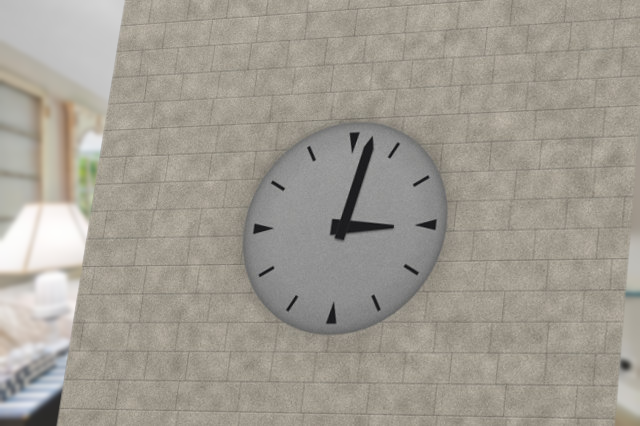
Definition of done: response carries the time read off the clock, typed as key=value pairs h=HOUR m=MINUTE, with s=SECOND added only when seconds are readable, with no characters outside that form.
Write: h=3 m=2
